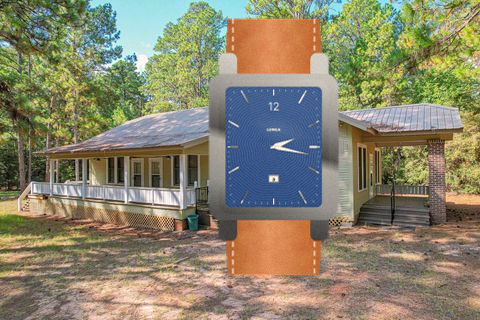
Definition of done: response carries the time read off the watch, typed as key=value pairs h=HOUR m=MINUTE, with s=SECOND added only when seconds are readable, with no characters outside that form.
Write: h=2 m=17
